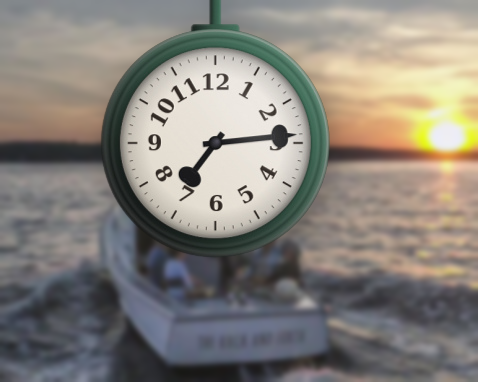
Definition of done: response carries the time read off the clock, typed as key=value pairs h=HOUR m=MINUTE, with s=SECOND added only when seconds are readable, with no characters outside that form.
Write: h=7 m=14
